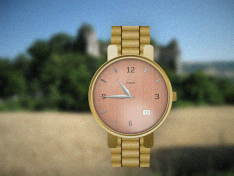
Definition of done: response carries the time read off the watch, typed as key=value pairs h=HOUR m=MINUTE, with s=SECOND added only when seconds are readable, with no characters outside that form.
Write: h=10 m=45
